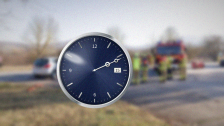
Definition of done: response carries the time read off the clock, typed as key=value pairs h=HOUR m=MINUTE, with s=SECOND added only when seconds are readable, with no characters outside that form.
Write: h=2 m=11
